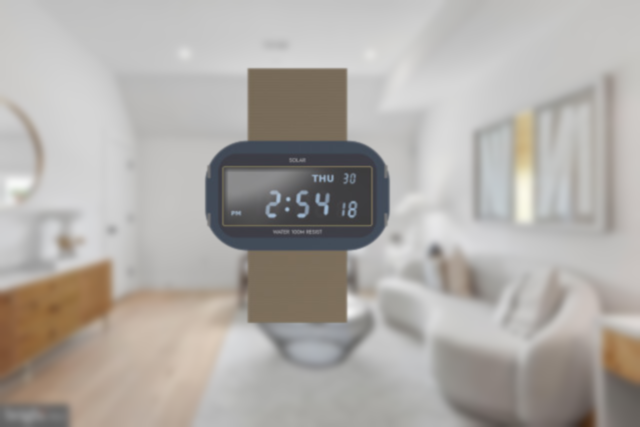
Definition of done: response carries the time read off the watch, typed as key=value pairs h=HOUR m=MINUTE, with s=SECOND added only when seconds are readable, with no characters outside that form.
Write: h=2 m=54 s=18
